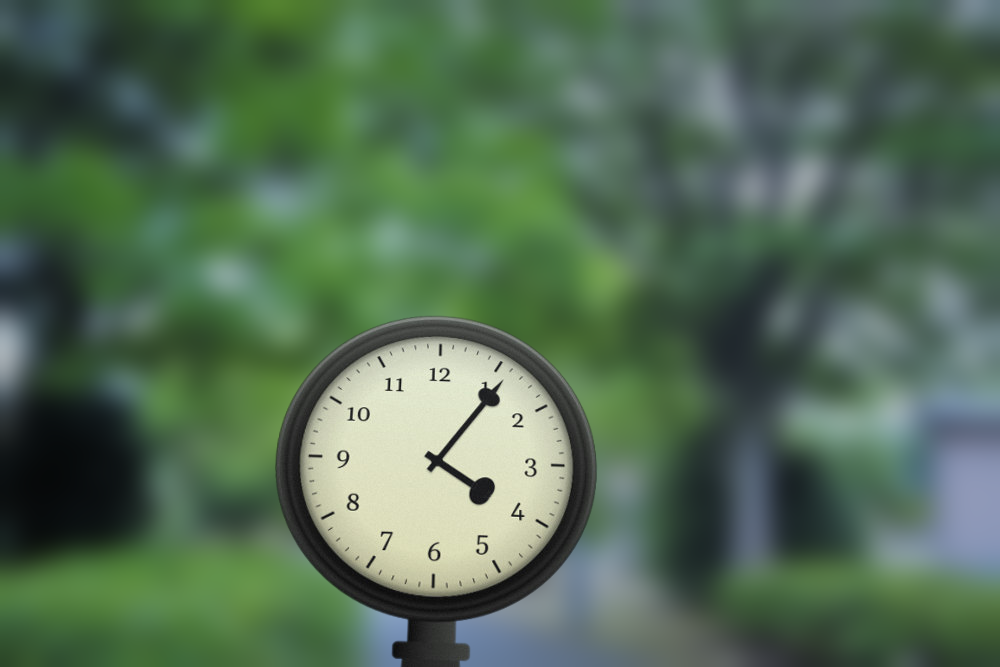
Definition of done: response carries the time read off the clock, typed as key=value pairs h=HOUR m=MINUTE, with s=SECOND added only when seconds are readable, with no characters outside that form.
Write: h=4 m=6
